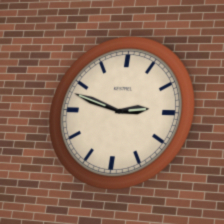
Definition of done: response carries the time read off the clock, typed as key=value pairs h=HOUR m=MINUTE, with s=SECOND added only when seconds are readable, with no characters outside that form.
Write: h=2 m=48
